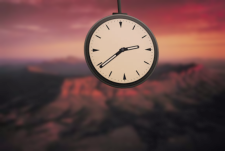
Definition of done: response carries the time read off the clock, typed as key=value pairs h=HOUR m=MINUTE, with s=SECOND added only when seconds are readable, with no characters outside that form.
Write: h=2 m=39
